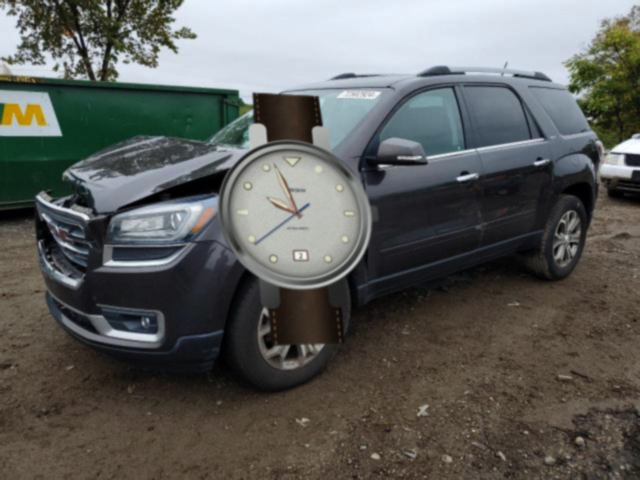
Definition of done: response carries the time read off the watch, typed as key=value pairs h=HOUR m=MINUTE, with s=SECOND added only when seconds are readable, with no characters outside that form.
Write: h=9 m=56 s=39
